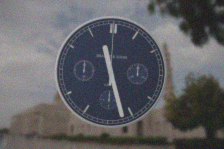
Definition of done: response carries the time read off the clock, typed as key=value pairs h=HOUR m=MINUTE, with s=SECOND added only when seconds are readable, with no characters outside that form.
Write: h=11 m=27
